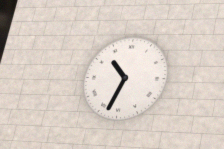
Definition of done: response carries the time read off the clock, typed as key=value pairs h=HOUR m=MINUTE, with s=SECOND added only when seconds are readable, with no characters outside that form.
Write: h=10 m=33
